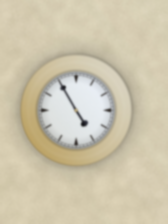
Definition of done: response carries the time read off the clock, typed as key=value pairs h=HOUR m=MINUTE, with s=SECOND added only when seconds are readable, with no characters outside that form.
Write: h=4 m=55
